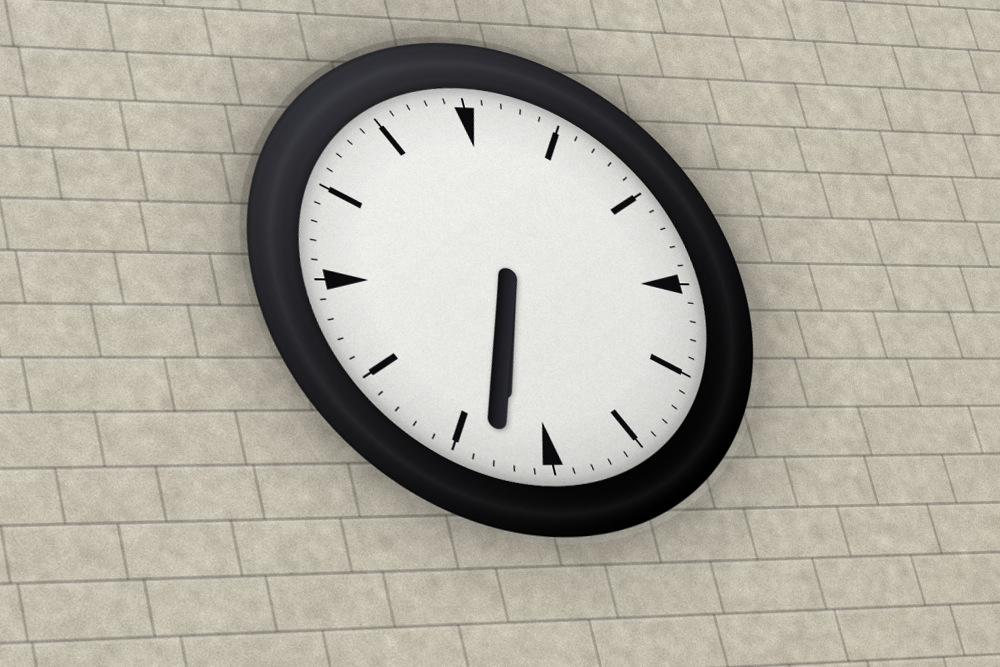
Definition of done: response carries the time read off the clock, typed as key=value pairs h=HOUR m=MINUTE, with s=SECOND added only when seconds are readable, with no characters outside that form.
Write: h=6 m=33
